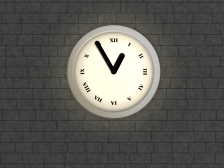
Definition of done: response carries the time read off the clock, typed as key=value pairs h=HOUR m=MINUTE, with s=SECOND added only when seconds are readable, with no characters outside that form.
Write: h=12 m=55
